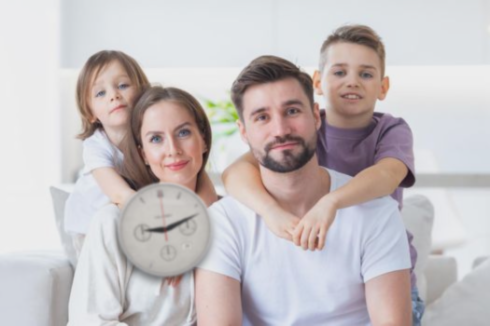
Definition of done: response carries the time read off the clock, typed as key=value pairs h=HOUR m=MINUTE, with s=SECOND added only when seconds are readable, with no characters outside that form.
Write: h=9 m=12
